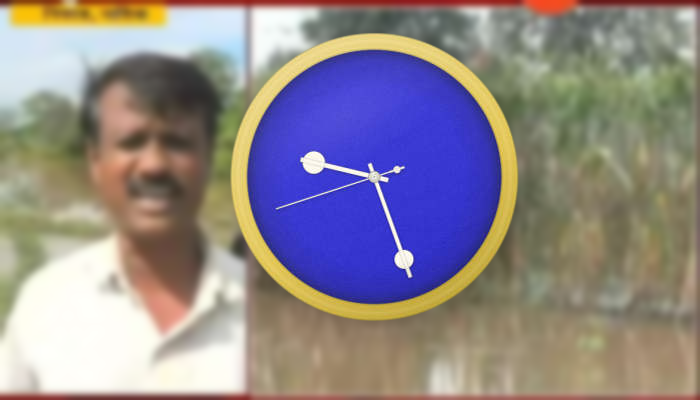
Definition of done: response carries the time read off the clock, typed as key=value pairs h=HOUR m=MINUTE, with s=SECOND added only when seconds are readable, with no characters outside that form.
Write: h=9 m=26 s=42
